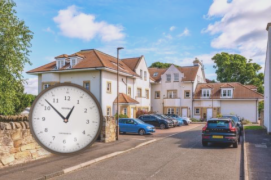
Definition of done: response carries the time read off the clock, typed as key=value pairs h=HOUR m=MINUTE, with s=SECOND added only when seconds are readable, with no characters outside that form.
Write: h=12 m=52
